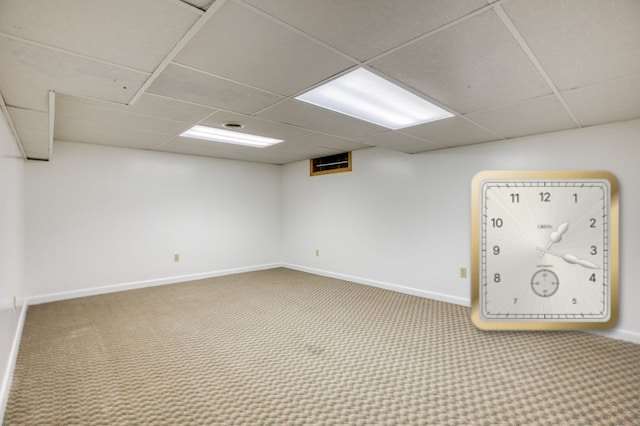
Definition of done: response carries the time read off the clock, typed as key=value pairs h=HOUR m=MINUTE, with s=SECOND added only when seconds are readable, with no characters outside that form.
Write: h=1 m=18
